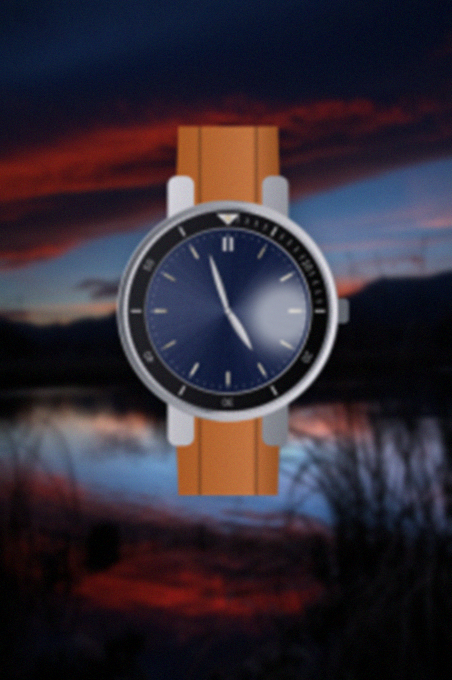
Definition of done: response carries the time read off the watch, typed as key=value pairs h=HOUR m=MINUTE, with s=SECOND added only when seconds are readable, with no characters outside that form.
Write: h=4 m=57
